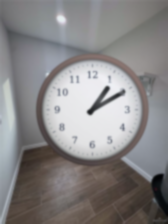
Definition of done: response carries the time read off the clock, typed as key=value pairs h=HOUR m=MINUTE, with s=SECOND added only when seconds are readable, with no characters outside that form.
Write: h=1 m=10
